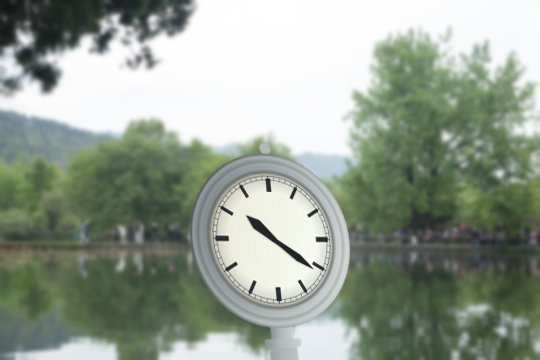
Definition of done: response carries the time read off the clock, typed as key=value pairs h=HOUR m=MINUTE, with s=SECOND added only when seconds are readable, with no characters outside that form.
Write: h=10 m=21
